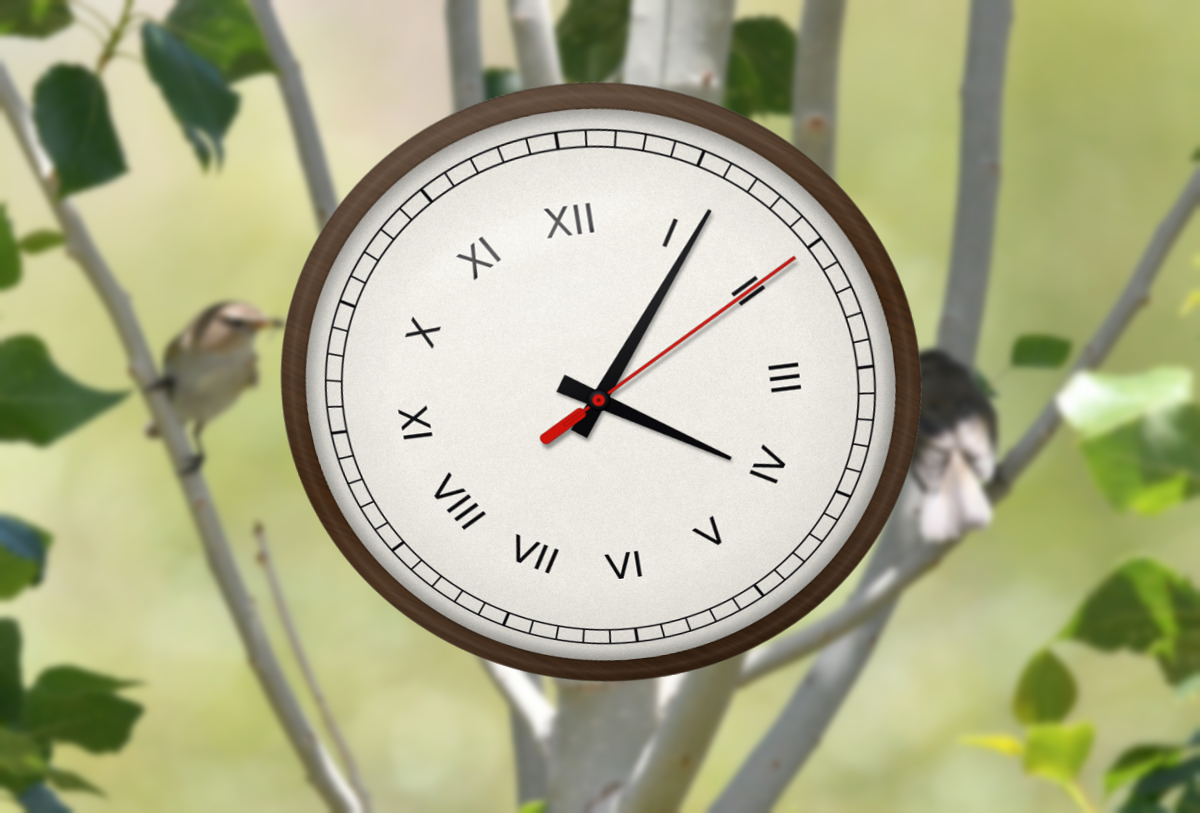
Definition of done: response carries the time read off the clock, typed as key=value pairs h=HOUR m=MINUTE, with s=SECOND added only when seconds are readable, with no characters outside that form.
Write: h=4 m=6 s=10
